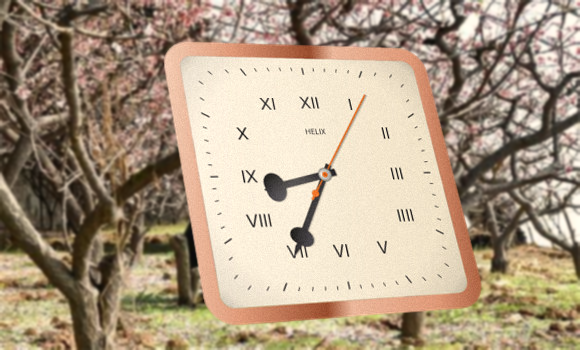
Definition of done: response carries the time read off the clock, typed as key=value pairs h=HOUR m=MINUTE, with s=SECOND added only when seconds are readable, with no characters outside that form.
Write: h=8 m=35 s=6
